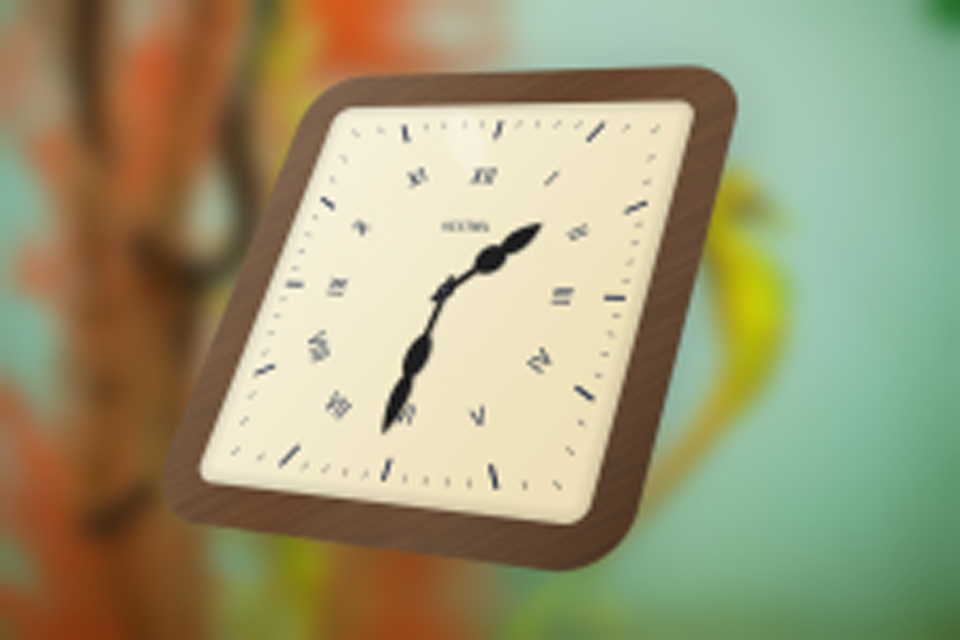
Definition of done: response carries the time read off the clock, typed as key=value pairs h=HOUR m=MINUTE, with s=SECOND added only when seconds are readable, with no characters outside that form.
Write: h=1 m=31
